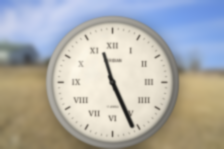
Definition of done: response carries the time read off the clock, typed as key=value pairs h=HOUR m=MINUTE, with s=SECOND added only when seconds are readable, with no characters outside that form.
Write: h=11 m=26
